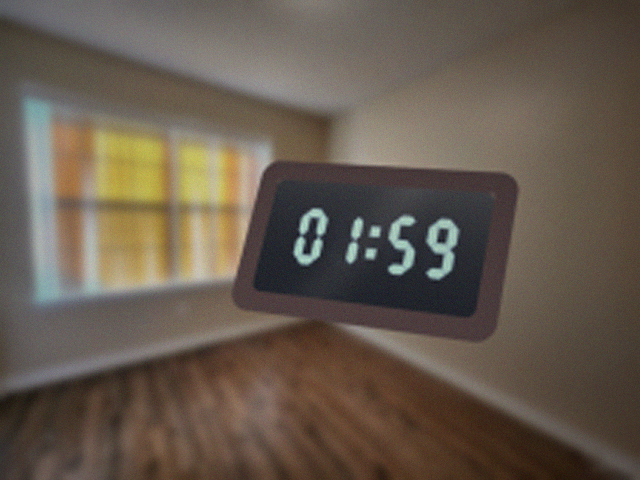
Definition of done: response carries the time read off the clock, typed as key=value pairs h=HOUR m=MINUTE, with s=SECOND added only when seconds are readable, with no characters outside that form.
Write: h=1 m=59
